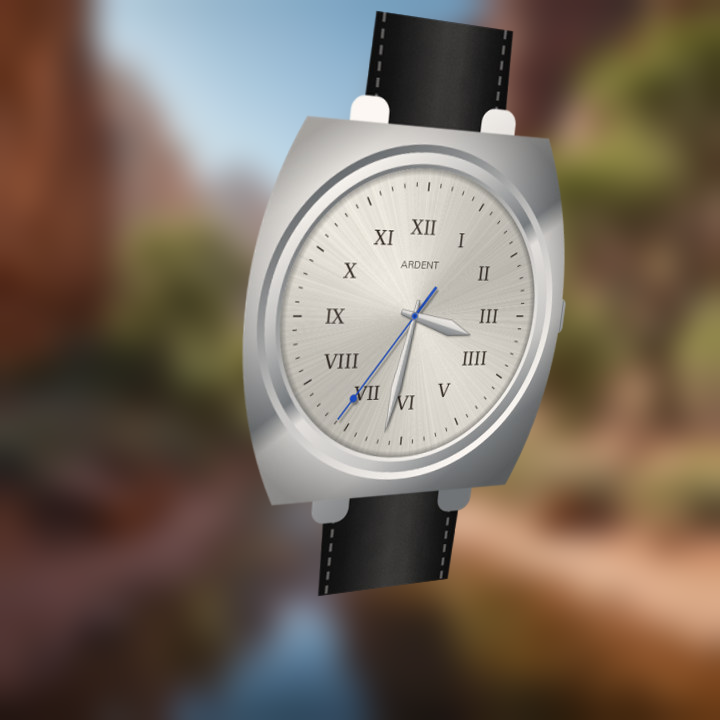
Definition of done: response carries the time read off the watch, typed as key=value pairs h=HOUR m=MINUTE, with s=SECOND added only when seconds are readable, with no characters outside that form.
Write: h=3 m=31 s=36
